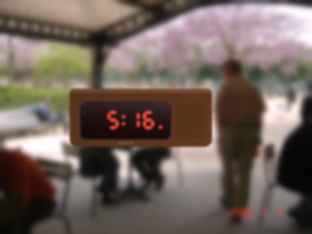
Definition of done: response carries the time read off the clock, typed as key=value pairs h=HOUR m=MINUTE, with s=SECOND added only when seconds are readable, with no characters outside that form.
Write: h=5 m=16
